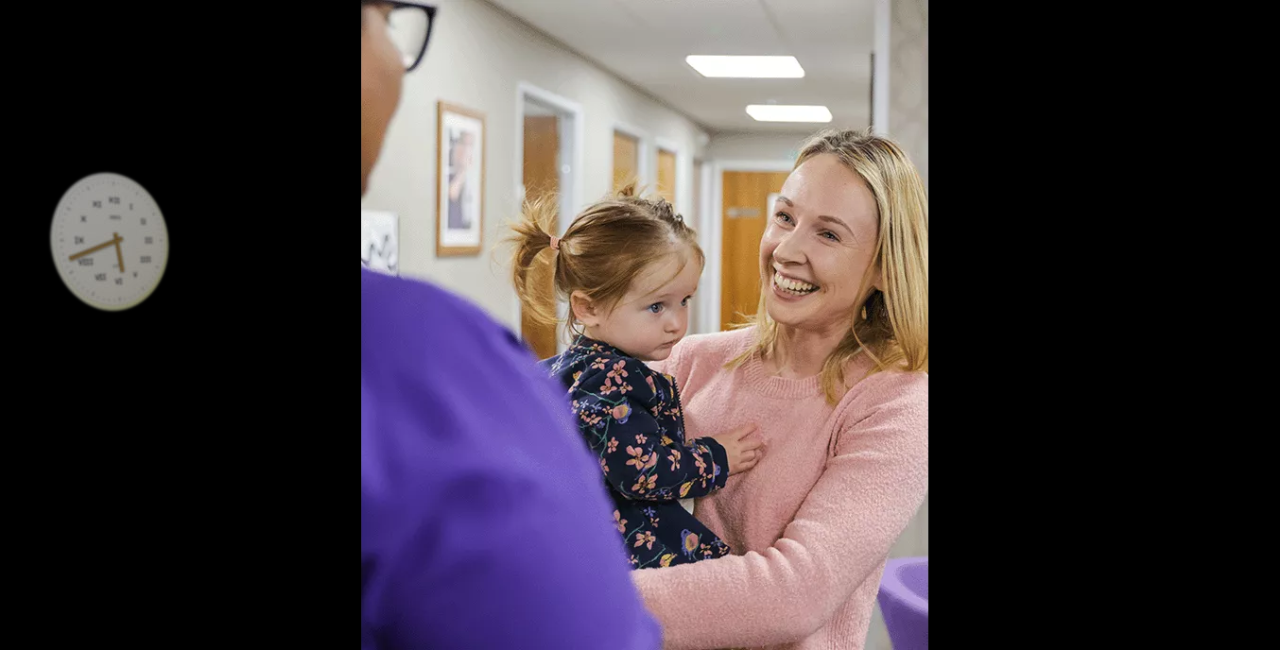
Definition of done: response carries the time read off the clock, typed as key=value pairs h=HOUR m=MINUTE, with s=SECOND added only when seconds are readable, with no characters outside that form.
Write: h=5 m=42
